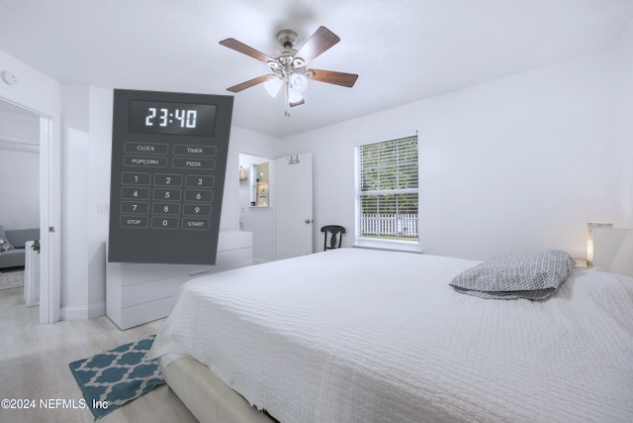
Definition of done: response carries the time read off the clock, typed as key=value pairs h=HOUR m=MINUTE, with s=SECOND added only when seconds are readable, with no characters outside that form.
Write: h=23 m=40
